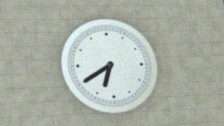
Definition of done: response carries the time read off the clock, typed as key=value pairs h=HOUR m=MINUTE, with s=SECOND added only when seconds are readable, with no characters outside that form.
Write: h=6 m=40
